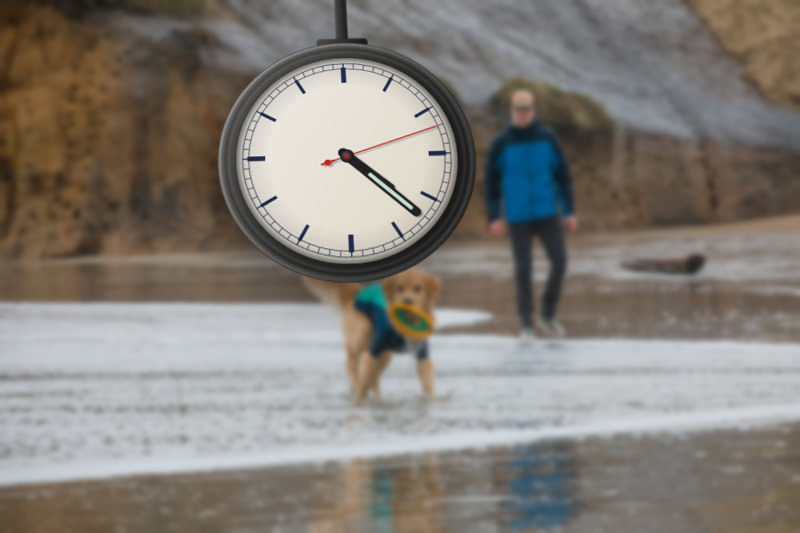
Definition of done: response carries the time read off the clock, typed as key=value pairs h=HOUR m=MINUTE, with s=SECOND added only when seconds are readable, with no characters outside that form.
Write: h=4 m=22 s=12
